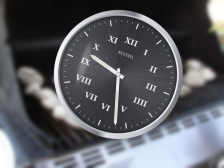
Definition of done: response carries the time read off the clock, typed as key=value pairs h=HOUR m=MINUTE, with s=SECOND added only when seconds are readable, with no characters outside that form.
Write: h=9 m=27
